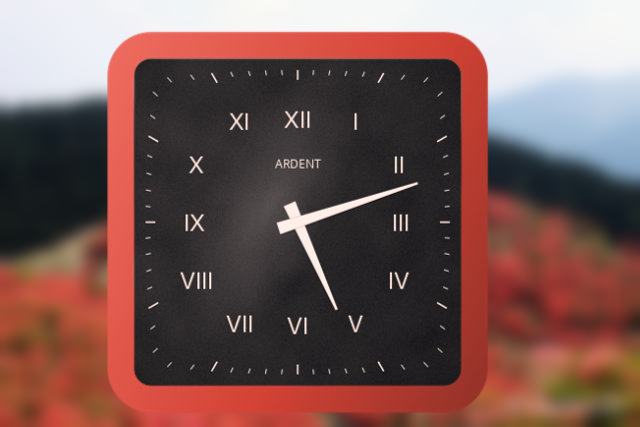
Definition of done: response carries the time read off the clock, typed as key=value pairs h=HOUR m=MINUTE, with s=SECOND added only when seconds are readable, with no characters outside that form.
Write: h=5 m=12
